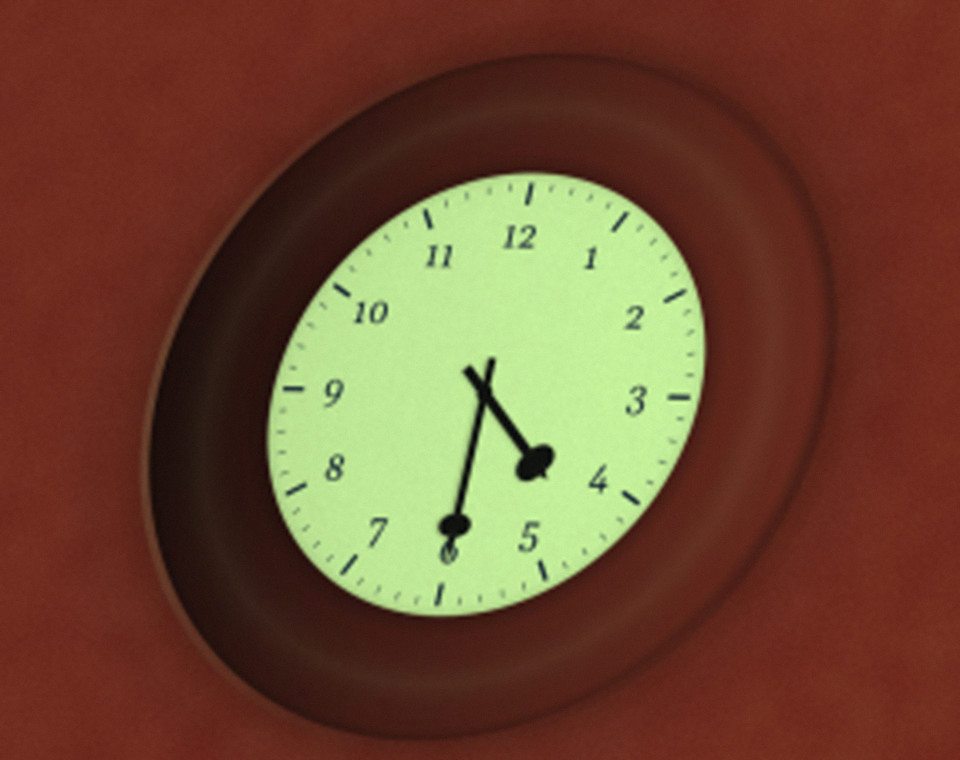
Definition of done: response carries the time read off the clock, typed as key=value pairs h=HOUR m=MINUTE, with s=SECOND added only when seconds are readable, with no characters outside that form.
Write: h=4 m=30
